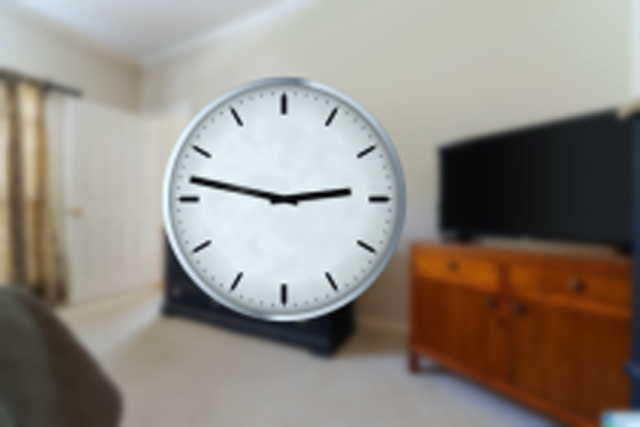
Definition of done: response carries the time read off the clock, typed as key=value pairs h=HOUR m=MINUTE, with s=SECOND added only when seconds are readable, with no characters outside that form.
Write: h=2 m=47
